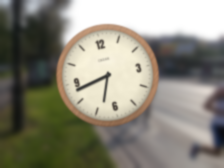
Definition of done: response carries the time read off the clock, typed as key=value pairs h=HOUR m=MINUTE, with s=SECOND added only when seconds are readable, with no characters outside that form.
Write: h=6 m=43
